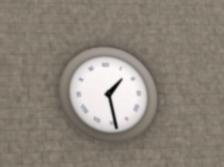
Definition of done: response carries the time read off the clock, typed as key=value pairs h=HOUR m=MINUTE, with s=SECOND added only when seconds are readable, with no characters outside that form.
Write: h=1 m=29
